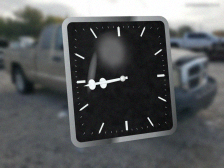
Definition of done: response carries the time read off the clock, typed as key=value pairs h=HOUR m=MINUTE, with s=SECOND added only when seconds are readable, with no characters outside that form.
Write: h=8 m=44
